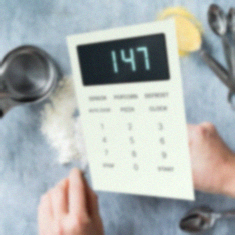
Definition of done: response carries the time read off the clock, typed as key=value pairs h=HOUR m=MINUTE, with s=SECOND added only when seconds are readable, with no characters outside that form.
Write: h=1 m=47
